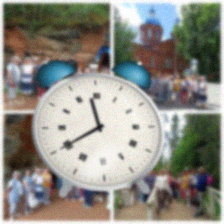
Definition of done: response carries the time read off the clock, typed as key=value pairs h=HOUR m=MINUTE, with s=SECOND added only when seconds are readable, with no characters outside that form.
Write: h=11 m=40
